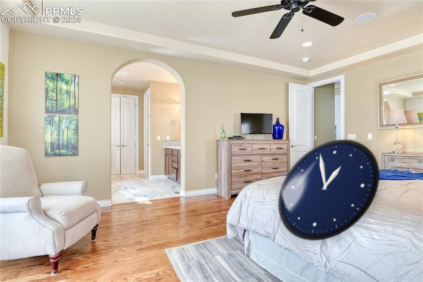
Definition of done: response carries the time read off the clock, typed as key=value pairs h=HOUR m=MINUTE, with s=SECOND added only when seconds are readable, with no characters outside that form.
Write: h=12 m=56
